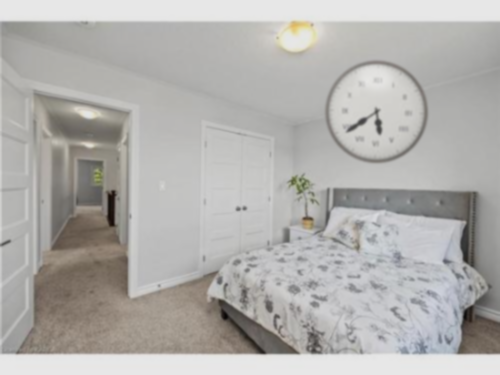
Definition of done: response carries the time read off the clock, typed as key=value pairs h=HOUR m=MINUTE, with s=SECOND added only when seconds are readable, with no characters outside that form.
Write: h=5 m=39
